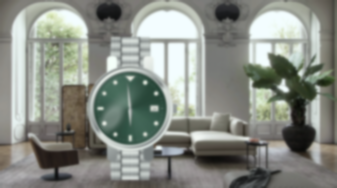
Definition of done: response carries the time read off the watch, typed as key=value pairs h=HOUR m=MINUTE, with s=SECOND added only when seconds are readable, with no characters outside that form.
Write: h=5 m=59
